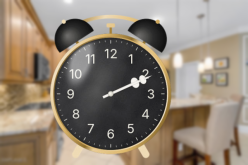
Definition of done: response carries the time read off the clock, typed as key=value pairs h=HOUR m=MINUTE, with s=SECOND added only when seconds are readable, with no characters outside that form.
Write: h=2 m=11
